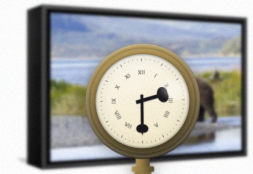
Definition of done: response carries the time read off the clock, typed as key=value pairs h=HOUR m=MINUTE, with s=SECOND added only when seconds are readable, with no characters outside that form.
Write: h=2 m=30
